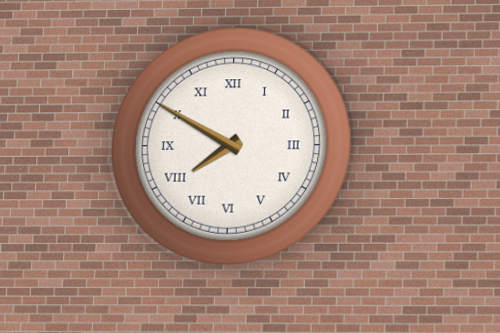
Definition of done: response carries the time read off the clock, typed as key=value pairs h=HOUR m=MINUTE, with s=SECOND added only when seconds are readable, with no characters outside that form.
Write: h=7 m=50
